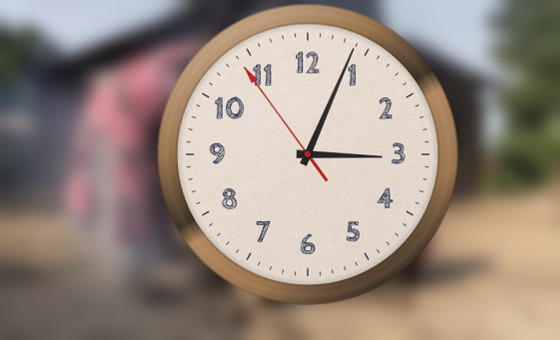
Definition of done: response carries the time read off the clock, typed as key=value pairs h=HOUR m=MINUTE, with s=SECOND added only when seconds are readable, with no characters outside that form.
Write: h=3 m=3 s=54
